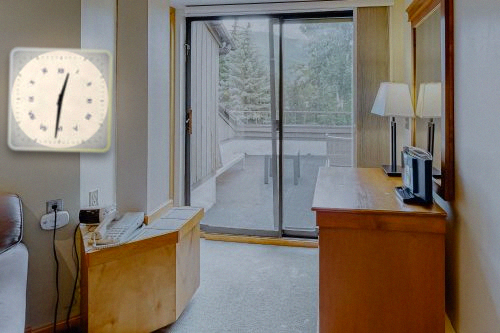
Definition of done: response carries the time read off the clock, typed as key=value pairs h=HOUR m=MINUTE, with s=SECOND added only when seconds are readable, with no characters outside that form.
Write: h=12 m=31
